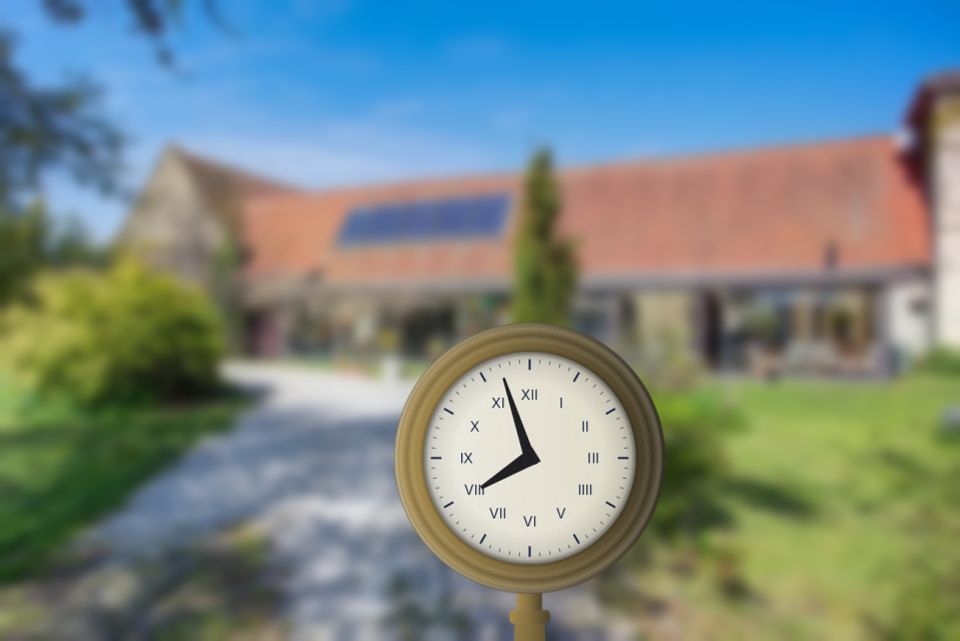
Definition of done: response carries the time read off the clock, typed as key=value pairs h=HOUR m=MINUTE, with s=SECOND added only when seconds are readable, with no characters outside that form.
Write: h=7 m=57
